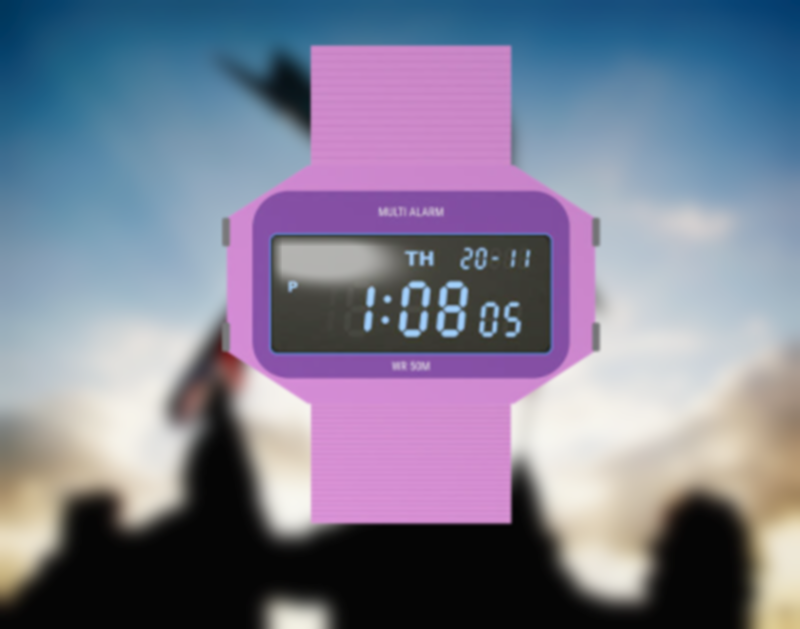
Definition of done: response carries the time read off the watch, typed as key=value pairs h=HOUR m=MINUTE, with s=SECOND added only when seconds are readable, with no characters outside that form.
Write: h=1 m=8 s=5
